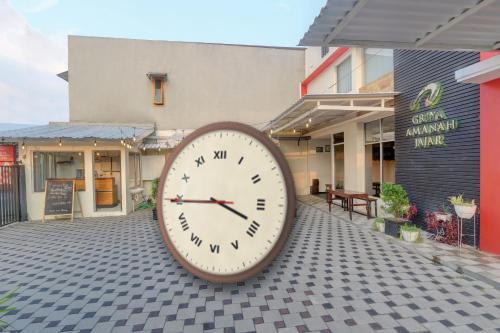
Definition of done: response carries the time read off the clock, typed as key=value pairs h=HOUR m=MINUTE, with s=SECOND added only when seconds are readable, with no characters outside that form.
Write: h=3 m=44 s=45
